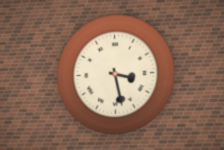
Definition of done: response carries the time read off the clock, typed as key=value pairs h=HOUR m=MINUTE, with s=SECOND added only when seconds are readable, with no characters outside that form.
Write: h=3 m=28
